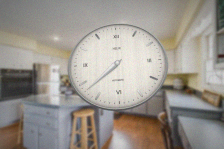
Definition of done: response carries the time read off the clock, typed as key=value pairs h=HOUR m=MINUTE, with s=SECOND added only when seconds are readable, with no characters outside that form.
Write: h=7 m=38
